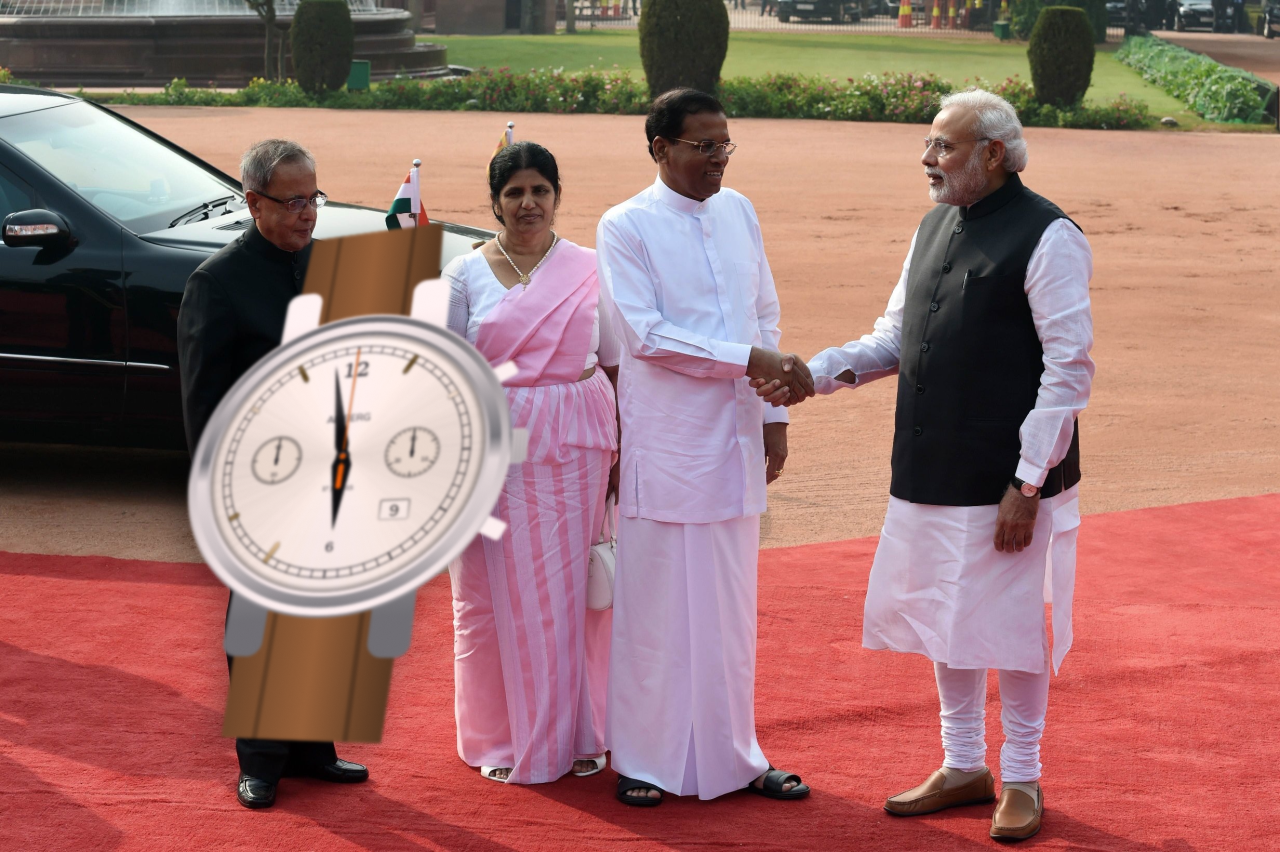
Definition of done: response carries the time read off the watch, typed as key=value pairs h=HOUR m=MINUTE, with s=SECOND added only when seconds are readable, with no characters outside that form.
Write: h=5 m=58
